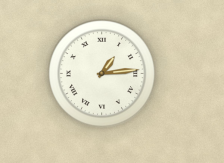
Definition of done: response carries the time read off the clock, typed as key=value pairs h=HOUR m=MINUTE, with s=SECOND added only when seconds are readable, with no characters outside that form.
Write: h=1 m=14
